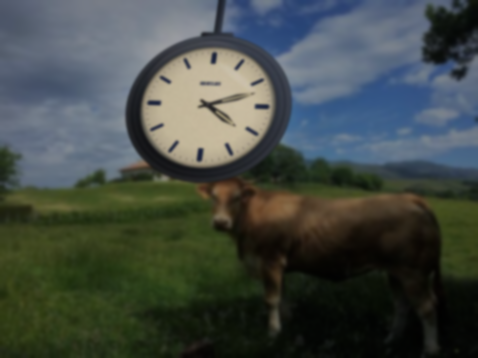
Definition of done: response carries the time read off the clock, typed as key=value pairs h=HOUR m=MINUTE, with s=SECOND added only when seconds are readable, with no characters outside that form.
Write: h=4 m=12
